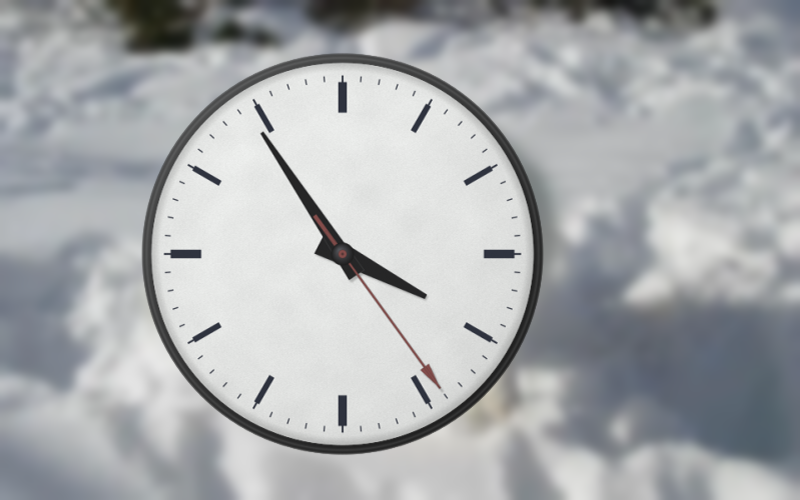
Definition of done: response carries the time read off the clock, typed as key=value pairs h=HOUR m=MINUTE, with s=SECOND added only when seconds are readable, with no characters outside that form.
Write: h=3 m=54 s=24
